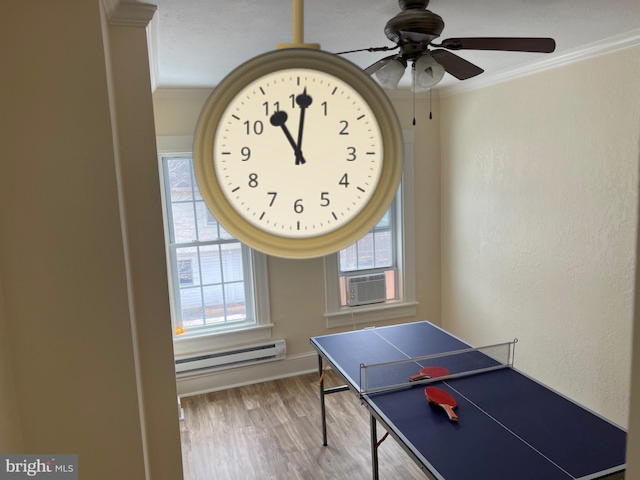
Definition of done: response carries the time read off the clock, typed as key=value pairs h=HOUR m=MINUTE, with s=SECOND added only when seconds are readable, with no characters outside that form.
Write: h=11 m=1
